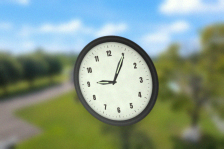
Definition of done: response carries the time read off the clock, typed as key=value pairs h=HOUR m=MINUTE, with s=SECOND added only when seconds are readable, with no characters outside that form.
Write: h=9 m=5
